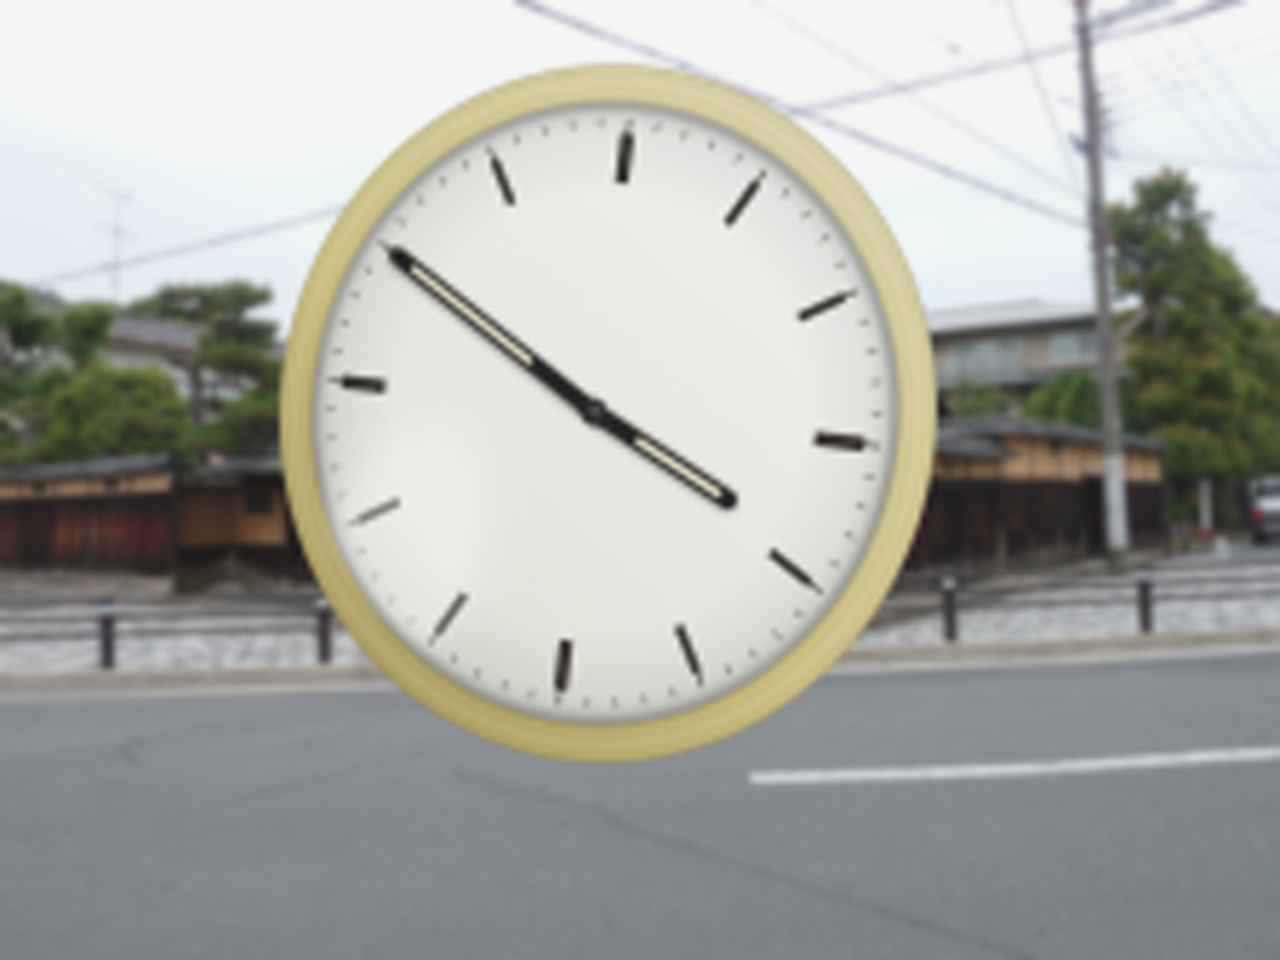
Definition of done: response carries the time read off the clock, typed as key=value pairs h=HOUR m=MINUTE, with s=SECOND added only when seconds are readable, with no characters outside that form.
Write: h=3 m=50
